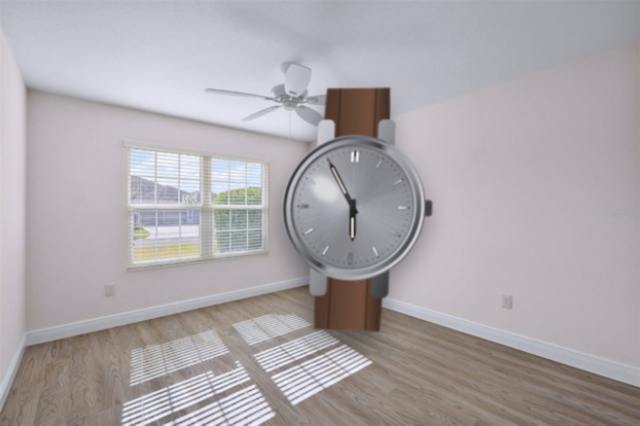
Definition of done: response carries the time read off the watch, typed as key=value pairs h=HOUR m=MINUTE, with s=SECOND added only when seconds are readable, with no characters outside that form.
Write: h=5 m=55
